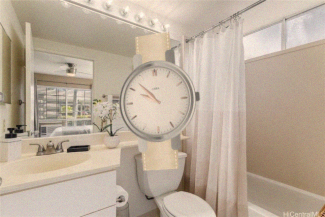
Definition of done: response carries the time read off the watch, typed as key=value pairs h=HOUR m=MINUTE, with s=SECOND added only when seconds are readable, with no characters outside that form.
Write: h=9 m=53
